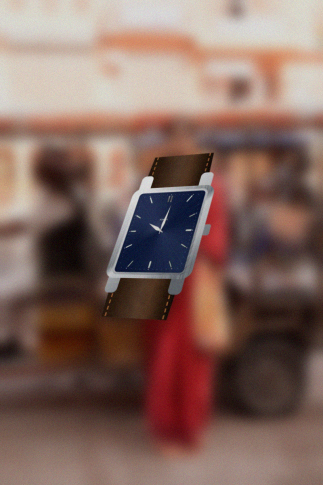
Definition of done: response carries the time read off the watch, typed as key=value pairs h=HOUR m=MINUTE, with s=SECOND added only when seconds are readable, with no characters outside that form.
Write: h=10 m=1
